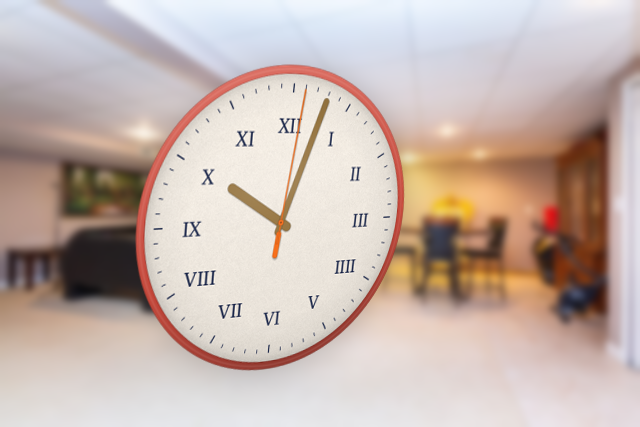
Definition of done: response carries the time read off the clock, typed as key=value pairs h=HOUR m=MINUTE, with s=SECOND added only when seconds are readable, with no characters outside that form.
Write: h=10 m=3 s=1
